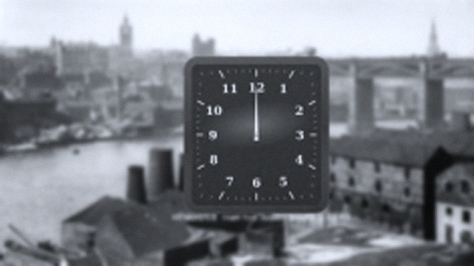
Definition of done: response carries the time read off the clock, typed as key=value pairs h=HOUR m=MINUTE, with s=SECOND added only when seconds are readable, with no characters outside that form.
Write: h=12 m=0
